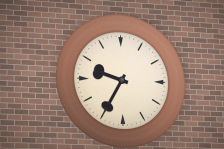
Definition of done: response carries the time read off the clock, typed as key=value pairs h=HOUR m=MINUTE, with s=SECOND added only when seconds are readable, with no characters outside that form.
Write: h=9 m=35
